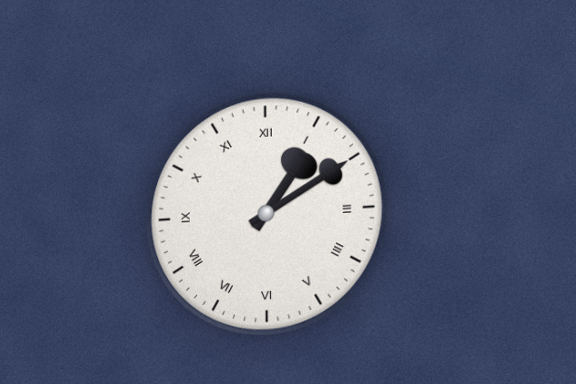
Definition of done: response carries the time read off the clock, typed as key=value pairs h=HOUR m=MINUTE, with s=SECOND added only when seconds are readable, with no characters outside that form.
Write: h=1 m=10
